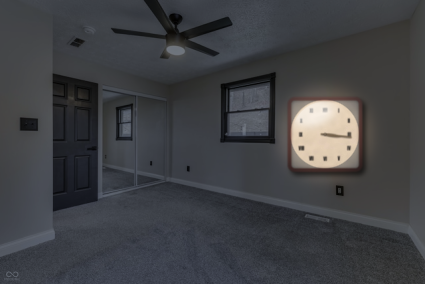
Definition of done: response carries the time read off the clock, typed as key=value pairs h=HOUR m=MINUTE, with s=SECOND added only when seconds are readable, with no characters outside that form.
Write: h=3 m=16
